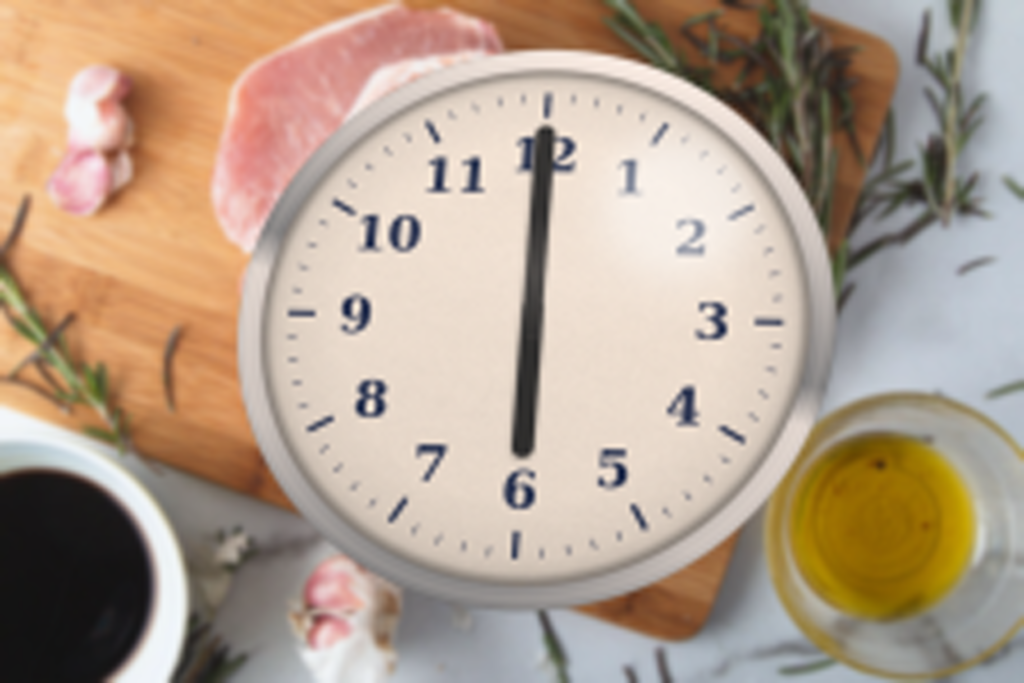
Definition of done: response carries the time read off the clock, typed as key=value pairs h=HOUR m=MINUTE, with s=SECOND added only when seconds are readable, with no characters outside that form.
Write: h=6 m=0
